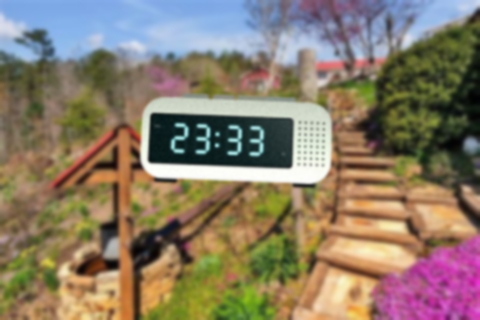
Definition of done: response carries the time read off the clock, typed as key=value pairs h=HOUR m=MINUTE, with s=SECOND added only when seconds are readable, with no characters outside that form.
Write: h=23 m=33
